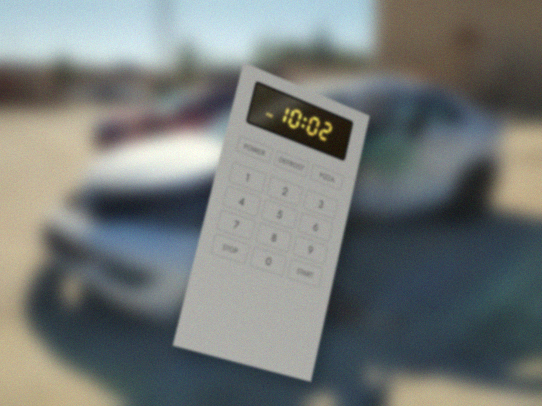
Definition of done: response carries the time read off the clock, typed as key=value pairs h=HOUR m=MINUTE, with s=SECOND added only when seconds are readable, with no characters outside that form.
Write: h=10 m=2
